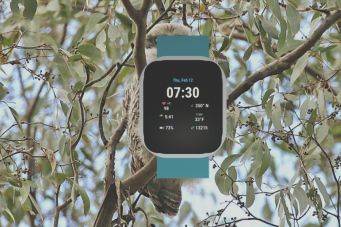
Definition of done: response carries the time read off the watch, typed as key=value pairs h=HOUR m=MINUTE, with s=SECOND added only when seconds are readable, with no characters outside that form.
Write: h=7 m=30
